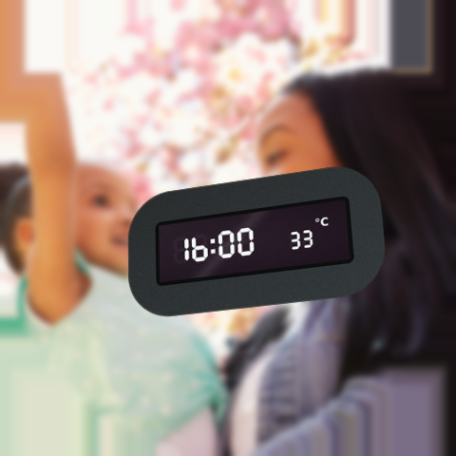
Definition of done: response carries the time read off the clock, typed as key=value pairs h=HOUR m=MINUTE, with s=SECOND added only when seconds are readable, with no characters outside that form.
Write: h=16 m=0
